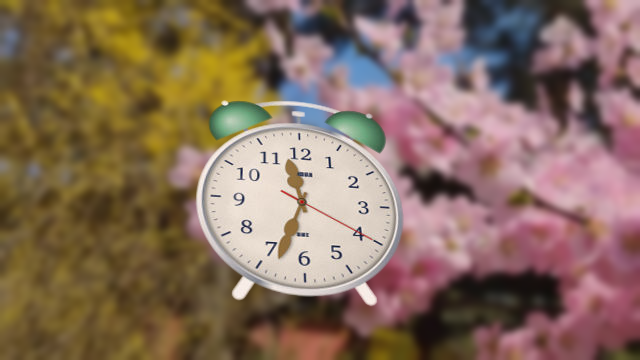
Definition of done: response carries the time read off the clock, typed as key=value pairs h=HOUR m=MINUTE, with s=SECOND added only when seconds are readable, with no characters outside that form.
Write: h=11 m=33 s=20
